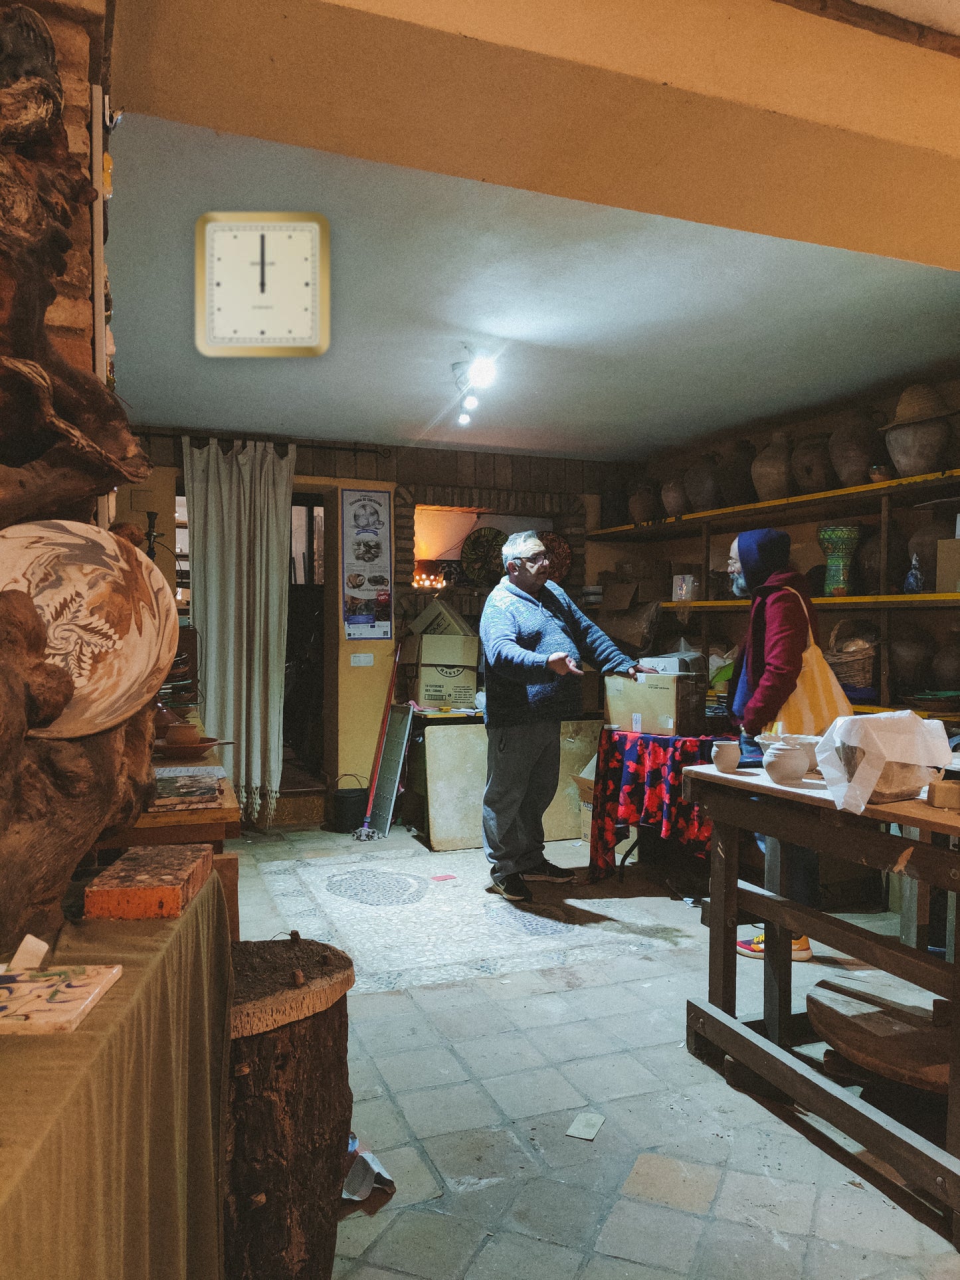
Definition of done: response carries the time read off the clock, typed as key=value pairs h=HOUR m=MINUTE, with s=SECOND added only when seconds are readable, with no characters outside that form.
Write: h=12 m=0
